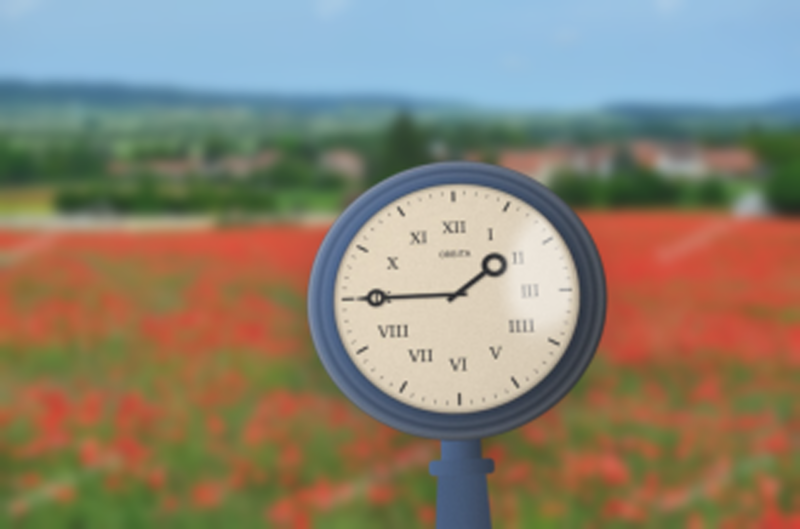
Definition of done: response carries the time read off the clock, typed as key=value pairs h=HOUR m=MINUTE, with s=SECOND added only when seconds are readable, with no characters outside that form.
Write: h=1 m=45
